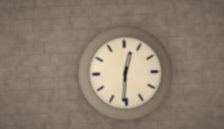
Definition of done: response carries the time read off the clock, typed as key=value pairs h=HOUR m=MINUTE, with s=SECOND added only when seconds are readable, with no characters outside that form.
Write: h=12 m=31
